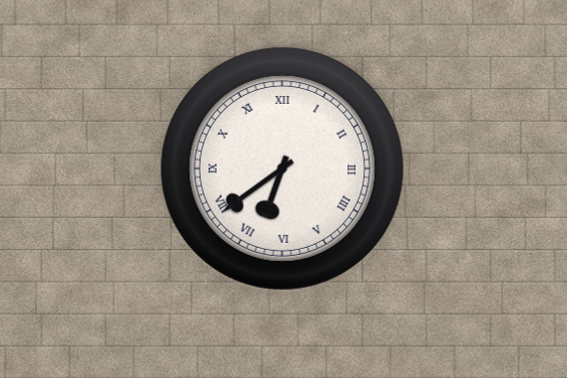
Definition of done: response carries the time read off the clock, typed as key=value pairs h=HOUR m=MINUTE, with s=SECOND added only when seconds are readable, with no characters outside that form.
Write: h=6 m=39
